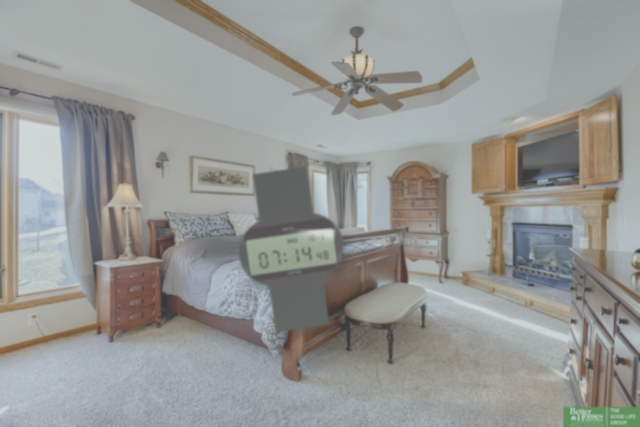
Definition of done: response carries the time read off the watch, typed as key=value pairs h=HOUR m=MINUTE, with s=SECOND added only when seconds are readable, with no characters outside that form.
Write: h=7 m=14
